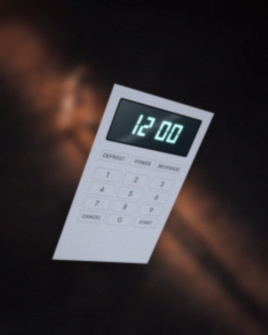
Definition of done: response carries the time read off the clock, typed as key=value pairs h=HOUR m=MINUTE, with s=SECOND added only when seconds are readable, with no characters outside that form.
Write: h=12 m=0
